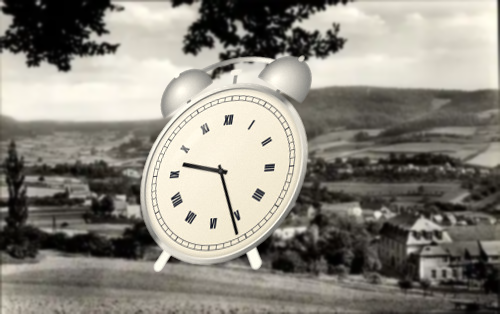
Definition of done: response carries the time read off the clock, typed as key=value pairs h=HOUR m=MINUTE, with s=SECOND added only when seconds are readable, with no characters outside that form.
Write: h=9 m=26
